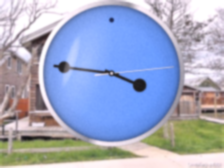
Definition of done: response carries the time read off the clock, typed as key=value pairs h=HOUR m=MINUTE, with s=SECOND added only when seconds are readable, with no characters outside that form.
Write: h=3 m=46 s=14
